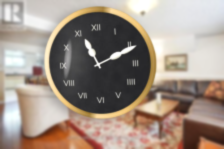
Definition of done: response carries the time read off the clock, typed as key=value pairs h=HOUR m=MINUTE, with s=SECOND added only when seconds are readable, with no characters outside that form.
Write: h=11 m=11
